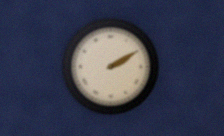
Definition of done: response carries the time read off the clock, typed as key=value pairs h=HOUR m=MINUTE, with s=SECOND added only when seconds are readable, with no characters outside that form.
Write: h=2 m=10
